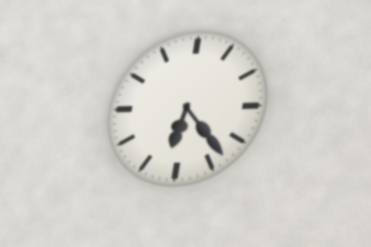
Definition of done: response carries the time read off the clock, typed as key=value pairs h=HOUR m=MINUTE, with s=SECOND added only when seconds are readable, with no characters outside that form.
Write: h=6 m=23
